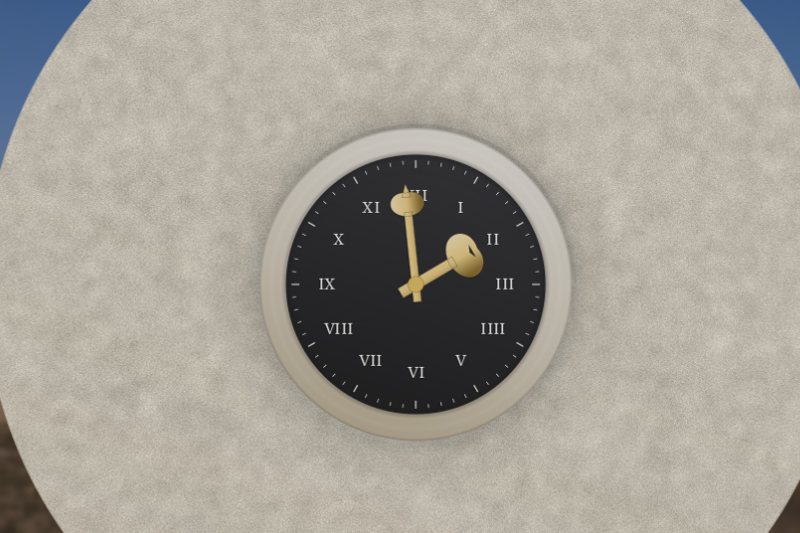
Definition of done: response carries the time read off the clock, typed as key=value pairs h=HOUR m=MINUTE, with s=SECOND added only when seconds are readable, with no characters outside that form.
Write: h=1 m=59
